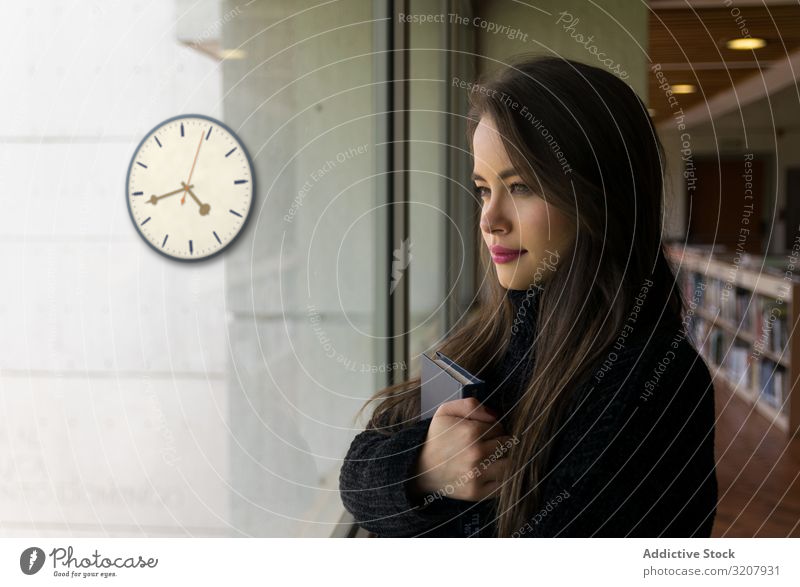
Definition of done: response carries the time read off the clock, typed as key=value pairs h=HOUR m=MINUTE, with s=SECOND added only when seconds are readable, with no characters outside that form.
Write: h=4 m=43 s=4
